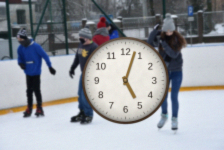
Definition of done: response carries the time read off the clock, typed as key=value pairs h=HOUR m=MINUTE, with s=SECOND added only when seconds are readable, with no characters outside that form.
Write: h=5 m=3
